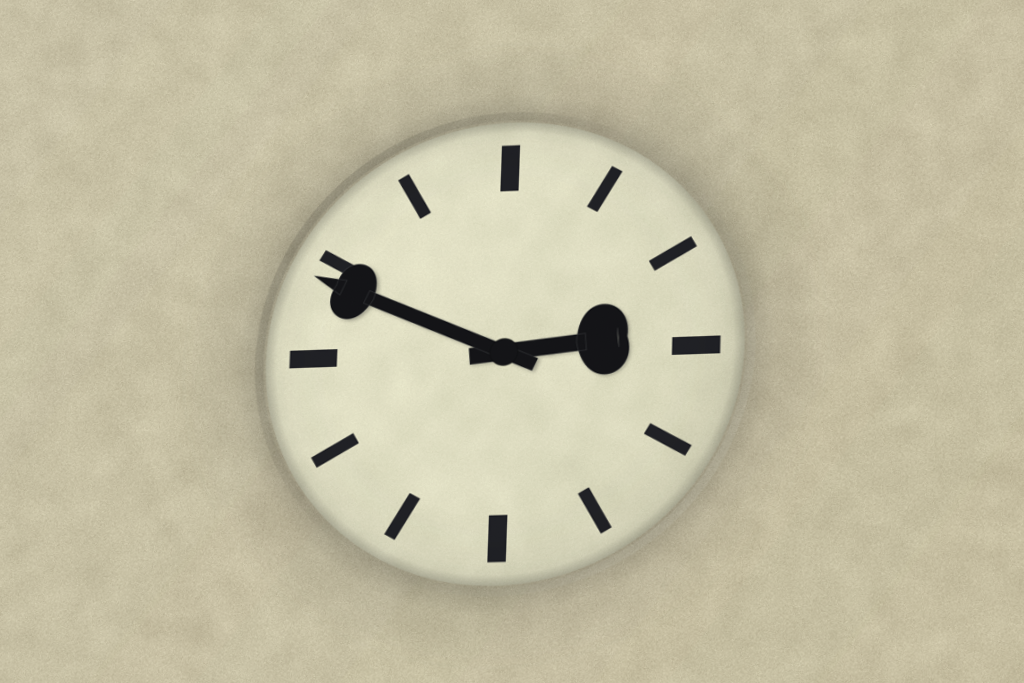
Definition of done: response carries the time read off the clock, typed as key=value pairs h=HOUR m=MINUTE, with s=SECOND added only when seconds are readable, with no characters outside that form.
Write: h=2 m=49
